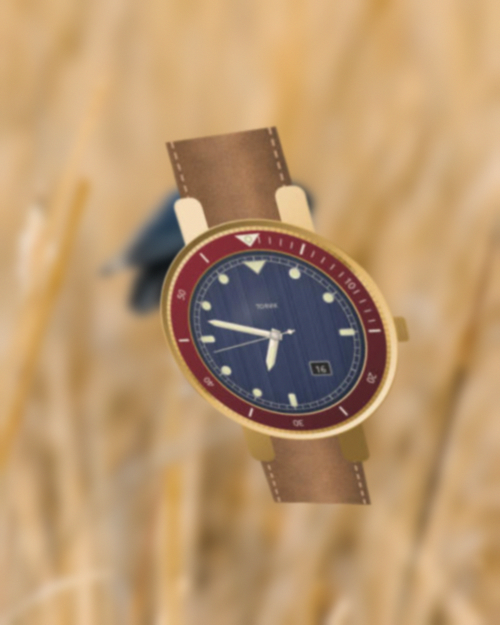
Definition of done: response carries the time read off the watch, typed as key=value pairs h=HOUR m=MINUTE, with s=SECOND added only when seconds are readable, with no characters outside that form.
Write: h=6 m=47 s=43
